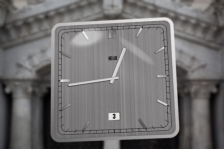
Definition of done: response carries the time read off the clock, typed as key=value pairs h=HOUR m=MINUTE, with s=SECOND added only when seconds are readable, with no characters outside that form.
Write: h=12 m=44
